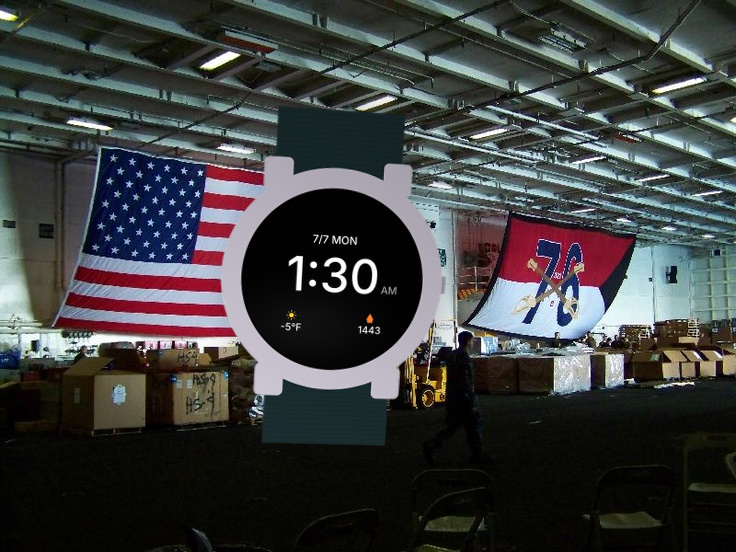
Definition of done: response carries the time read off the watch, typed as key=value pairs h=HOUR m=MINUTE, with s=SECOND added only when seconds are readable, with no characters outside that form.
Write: h=1 m=30
